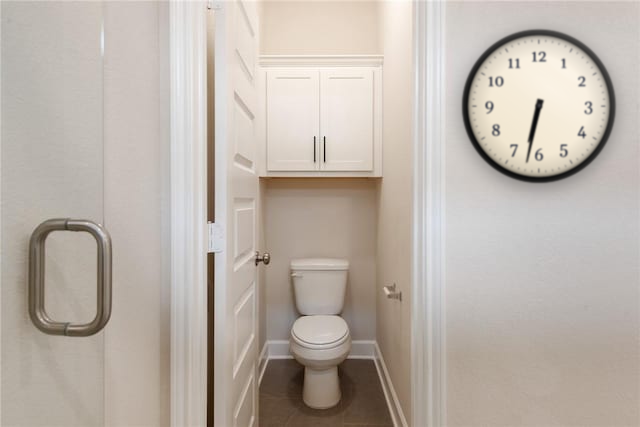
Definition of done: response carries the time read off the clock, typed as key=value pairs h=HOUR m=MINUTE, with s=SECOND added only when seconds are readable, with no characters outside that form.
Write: h=6 m=32
